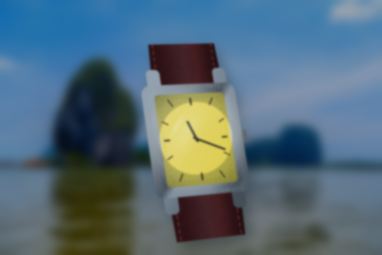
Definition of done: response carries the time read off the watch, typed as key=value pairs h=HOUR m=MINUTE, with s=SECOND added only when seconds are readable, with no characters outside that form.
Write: h=11 m=19
